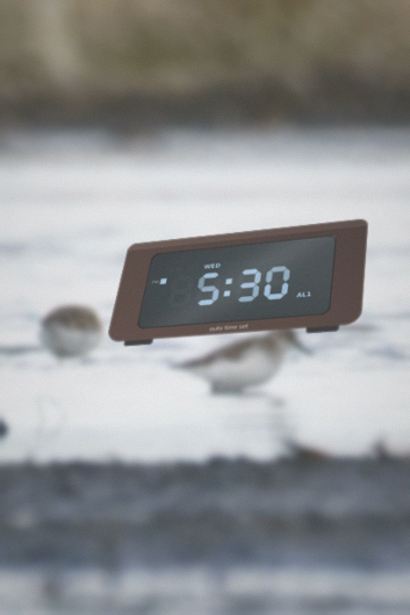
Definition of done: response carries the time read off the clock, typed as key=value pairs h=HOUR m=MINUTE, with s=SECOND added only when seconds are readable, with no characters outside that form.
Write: h=5 m=30
